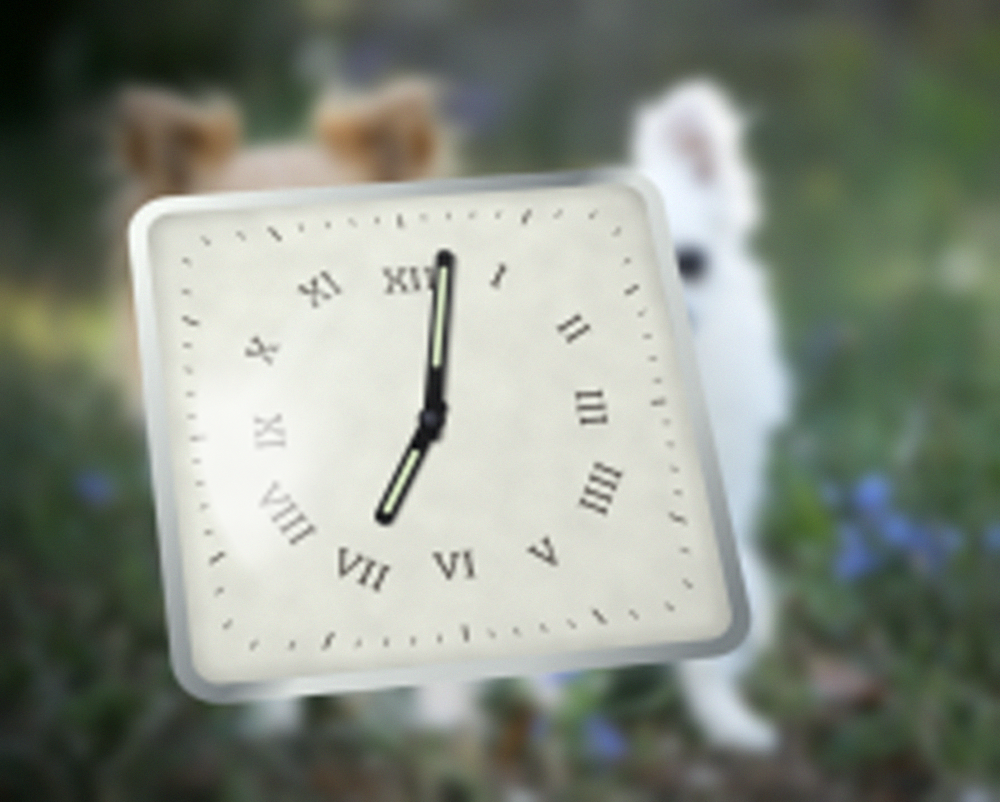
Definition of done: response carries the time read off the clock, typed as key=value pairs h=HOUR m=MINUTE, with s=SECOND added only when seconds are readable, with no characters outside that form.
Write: h=7 m=2
